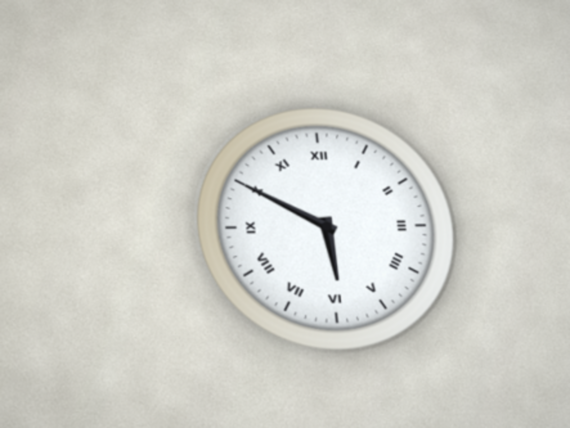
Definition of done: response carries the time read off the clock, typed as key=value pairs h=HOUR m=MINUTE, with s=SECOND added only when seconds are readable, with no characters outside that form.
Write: h=5 m=50
